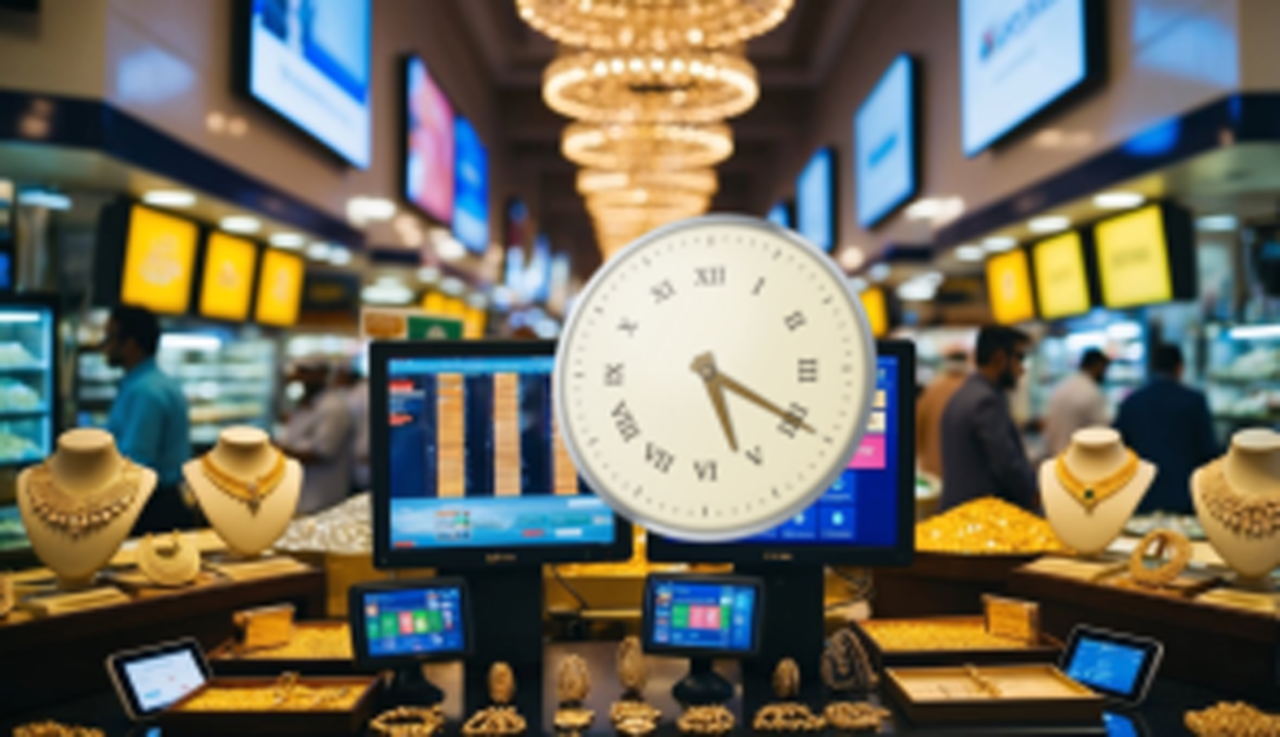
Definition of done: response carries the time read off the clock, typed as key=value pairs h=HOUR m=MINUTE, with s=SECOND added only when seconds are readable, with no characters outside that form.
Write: h=5 m=20
